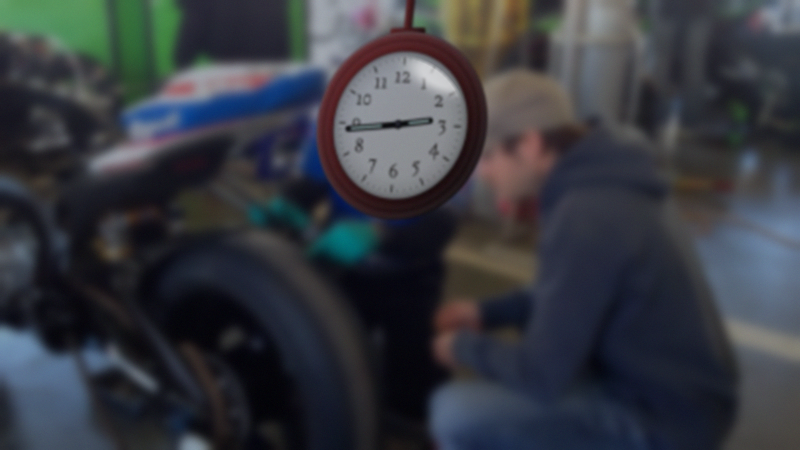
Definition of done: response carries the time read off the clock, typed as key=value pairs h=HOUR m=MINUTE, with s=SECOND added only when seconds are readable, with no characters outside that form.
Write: h=2 m=44
